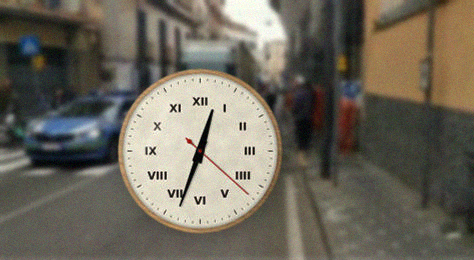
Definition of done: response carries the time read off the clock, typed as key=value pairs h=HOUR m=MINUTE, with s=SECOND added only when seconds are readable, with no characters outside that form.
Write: h=12 m=33 s=22
